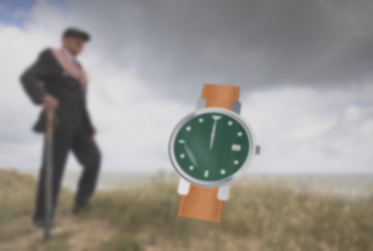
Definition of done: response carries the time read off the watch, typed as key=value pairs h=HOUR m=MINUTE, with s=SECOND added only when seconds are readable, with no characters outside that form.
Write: h=12 m=0
